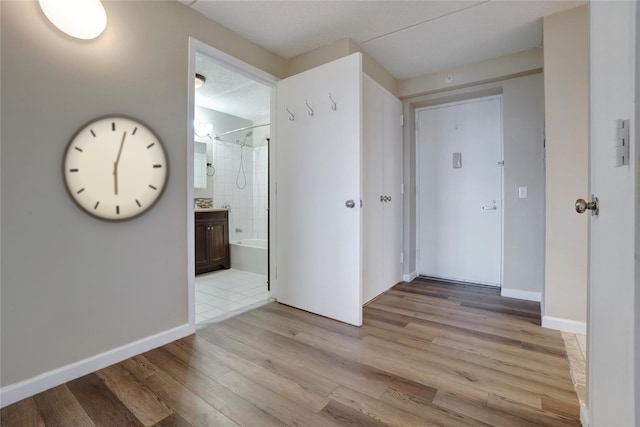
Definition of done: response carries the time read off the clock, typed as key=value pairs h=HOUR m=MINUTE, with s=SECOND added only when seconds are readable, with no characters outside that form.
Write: h=6 m=3
